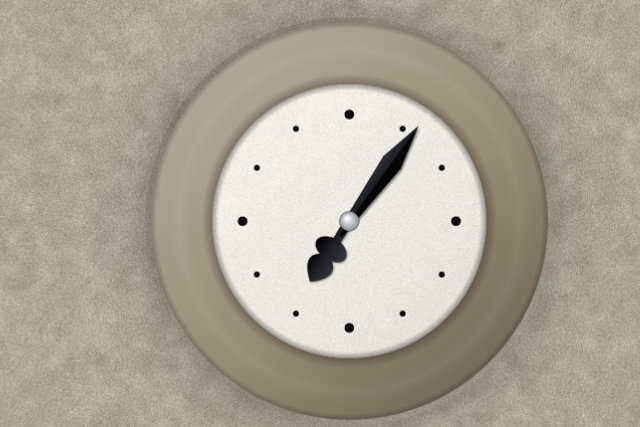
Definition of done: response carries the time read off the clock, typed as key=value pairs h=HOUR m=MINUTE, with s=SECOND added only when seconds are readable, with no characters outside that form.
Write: h=7 m=6
